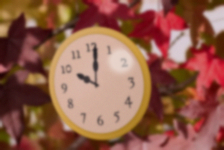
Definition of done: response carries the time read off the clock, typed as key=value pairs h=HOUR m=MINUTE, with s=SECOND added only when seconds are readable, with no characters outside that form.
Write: h=10 m=1
